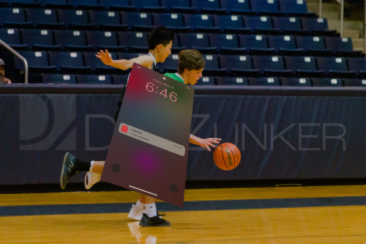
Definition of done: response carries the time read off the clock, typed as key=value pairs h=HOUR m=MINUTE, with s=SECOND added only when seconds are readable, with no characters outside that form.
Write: h=6 m=46
